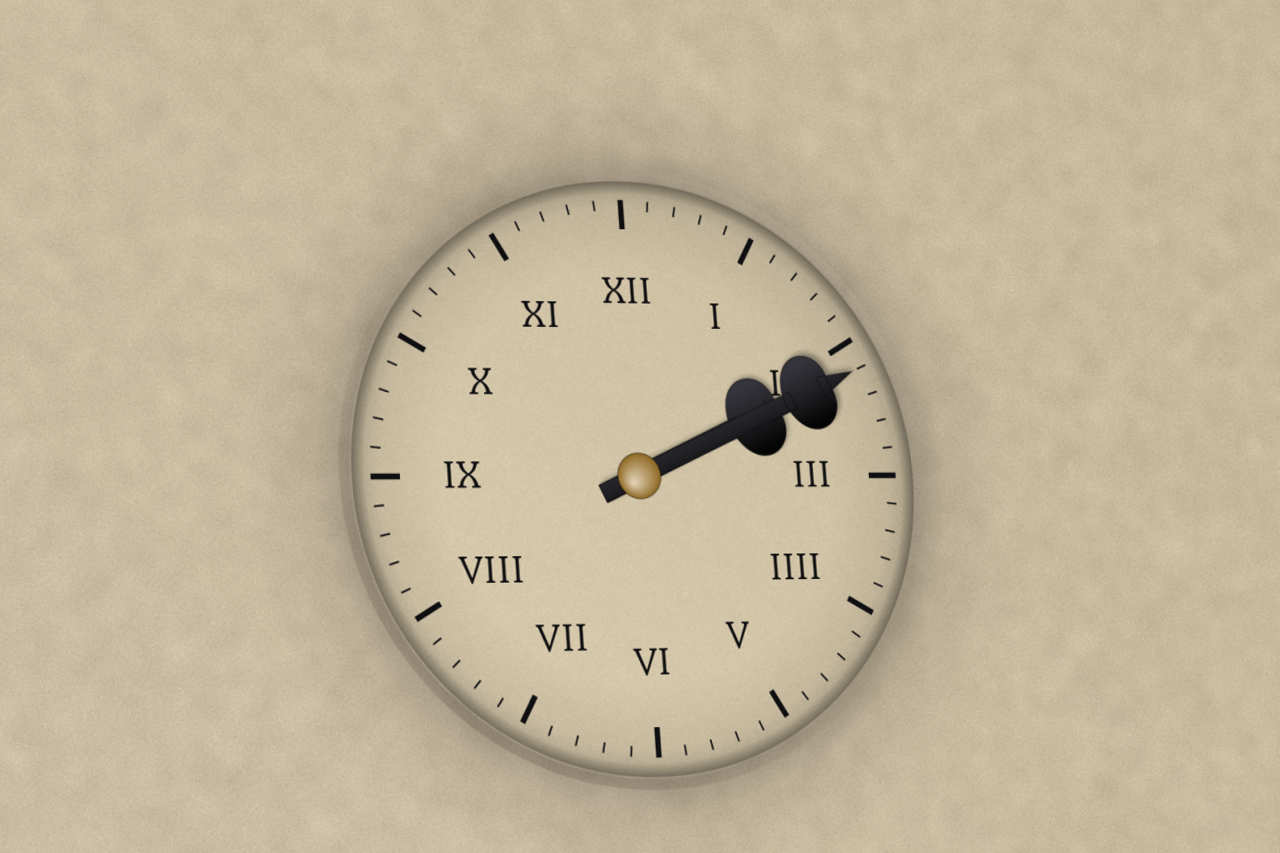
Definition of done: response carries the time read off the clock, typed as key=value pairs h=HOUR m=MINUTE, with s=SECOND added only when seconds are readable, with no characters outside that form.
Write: h=2 m=11
